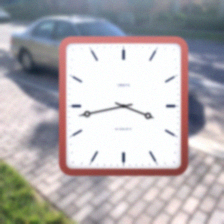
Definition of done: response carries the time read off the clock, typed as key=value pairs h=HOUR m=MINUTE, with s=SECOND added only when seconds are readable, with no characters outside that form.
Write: h=3 m=43
